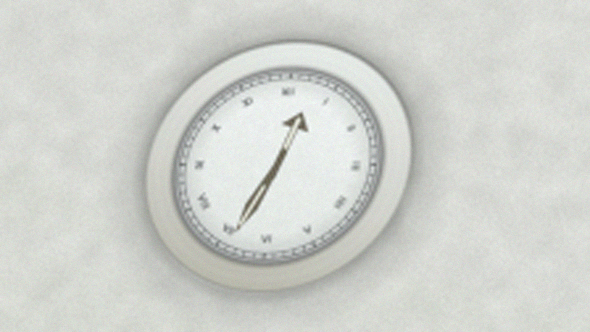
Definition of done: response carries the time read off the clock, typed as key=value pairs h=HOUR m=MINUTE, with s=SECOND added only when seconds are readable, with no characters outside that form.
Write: h=12 m=34
